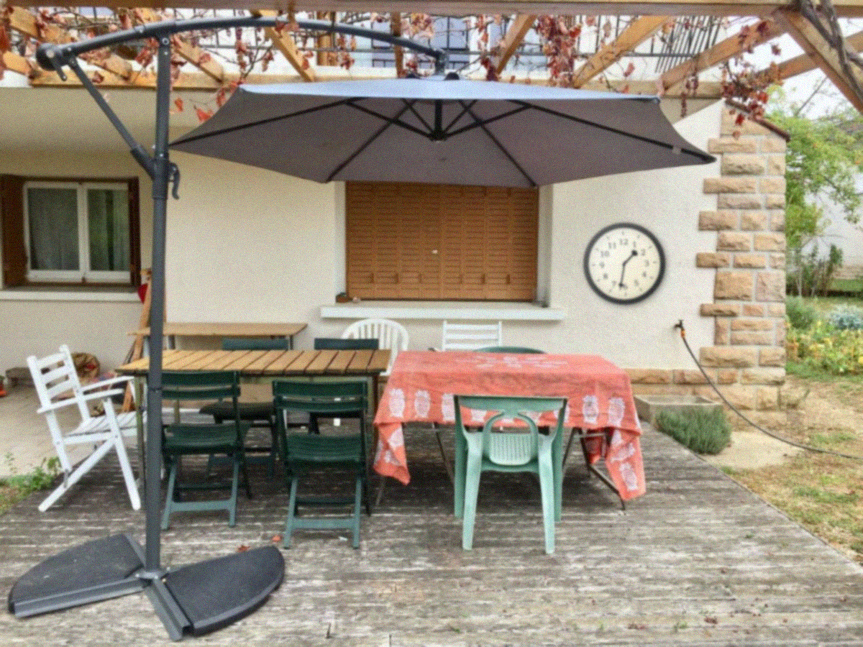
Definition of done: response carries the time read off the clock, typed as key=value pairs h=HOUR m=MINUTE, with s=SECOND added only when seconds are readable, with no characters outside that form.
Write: h=1 m=32
